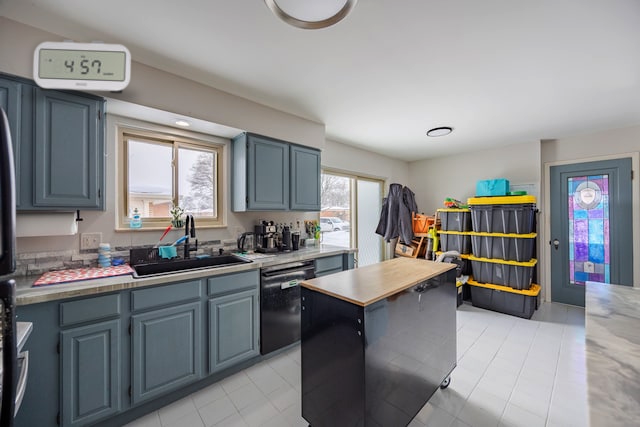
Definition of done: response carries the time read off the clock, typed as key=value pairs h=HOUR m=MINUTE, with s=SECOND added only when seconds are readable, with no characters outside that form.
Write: h=4 m=57
